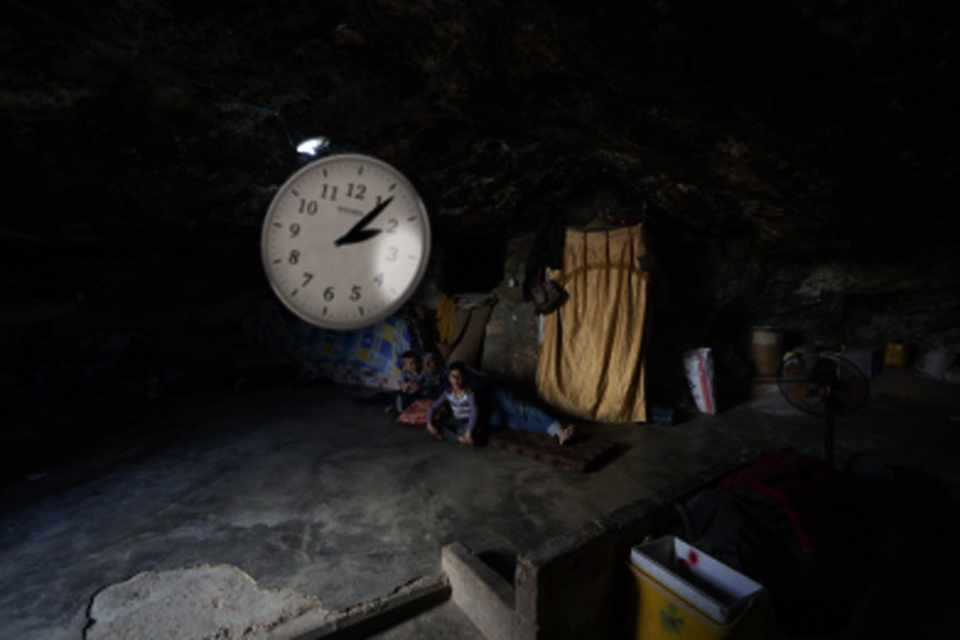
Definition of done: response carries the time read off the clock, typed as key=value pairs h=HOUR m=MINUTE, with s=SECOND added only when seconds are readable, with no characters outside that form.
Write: h=2 m=6
